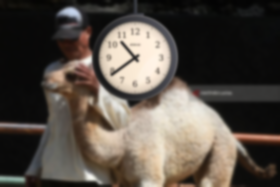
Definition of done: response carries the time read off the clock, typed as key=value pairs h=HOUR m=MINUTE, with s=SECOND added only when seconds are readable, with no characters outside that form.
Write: h=10 m=39
